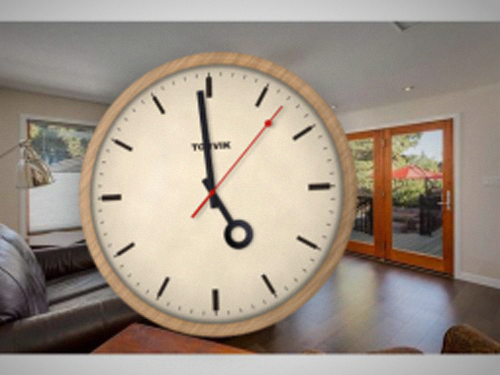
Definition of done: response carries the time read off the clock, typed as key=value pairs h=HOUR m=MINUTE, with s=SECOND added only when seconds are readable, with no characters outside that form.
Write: h=4 m=59 s=7
